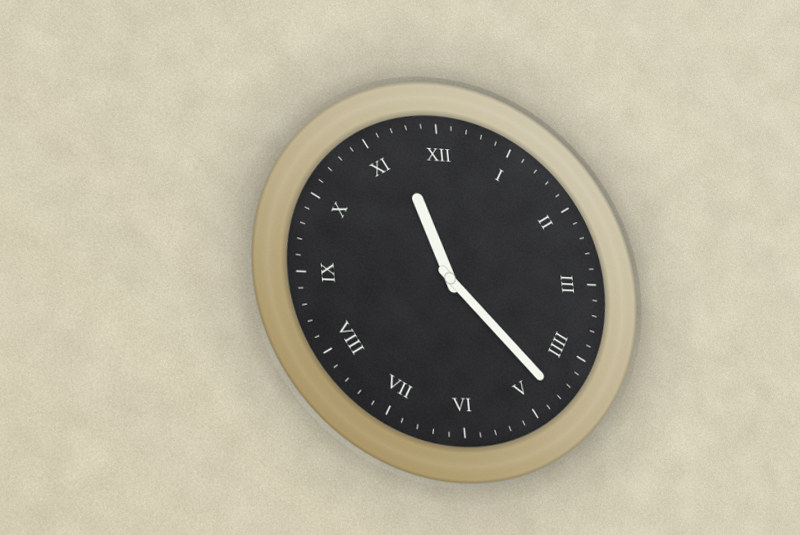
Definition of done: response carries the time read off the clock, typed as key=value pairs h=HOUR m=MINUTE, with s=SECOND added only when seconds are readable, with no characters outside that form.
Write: h=11 m=23
